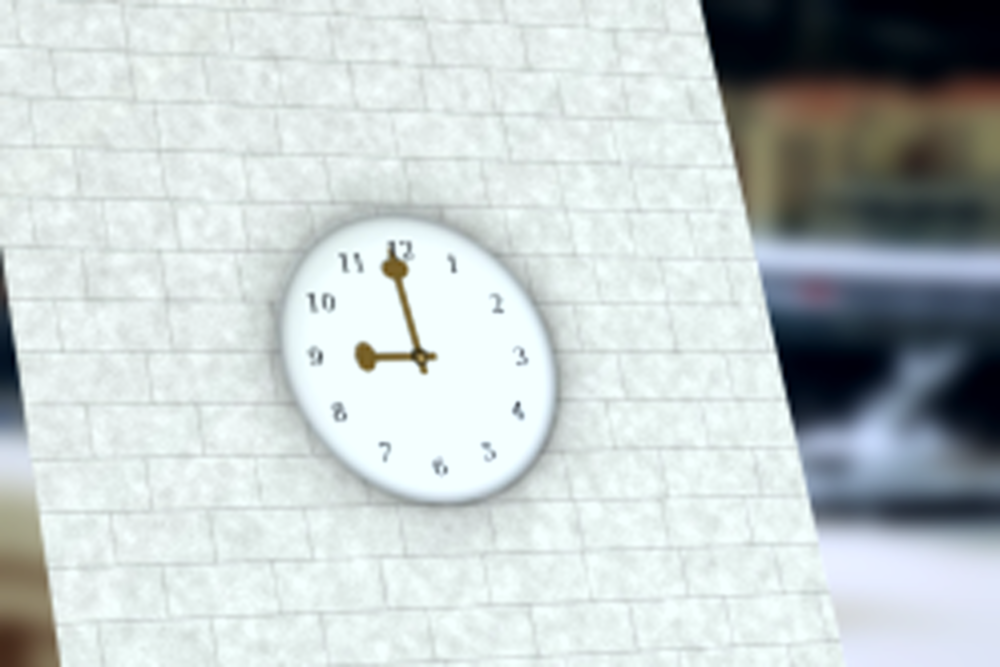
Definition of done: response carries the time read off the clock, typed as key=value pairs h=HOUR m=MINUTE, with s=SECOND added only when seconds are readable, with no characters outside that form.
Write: h=8 m=59
